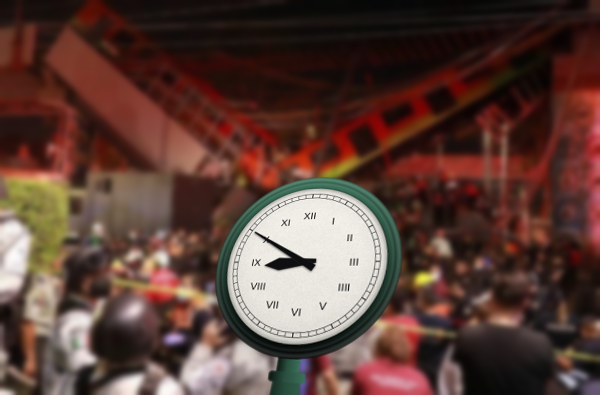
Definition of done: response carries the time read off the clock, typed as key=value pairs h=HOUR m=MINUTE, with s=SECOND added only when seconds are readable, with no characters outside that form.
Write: h=8 m=50
